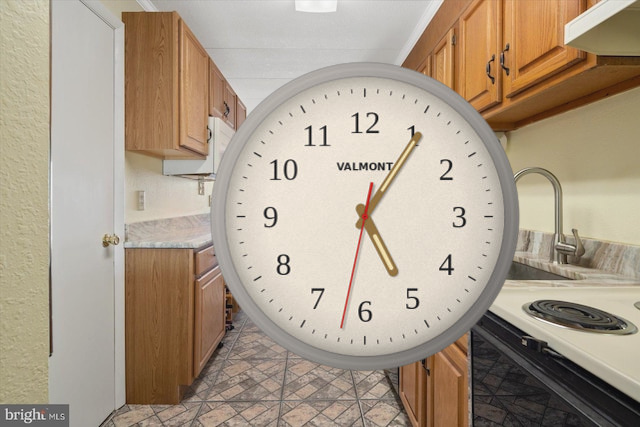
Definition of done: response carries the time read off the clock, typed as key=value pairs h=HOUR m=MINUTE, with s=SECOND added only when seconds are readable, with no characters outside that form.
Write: h=5 m=5 s=32
